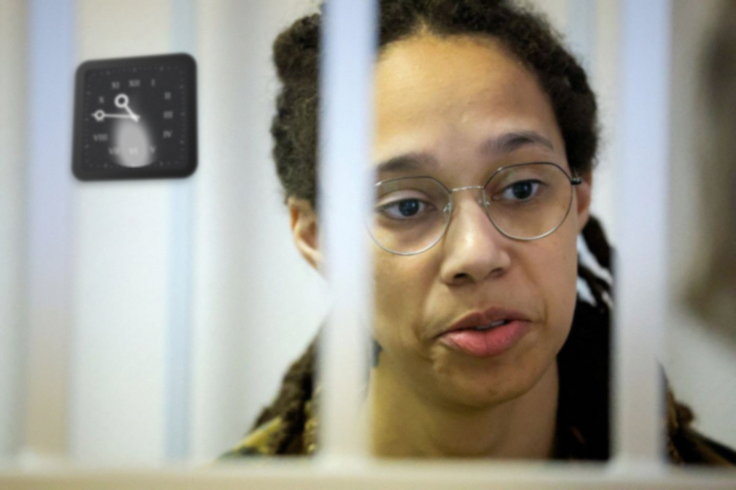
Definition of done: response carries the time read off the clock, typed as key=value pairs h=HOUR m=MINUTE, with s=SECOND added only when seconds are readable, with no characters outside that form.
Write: h=10 m=46
